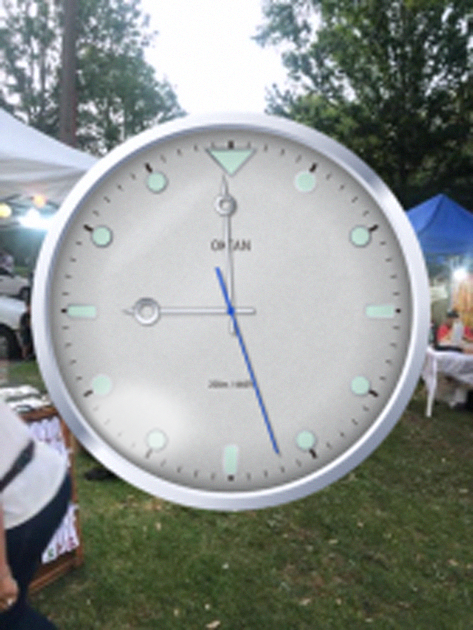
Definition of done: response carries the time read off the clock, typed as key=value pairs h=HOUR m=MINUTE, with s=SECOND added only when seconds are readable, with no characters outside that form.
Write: h=8 m=59 s=27
